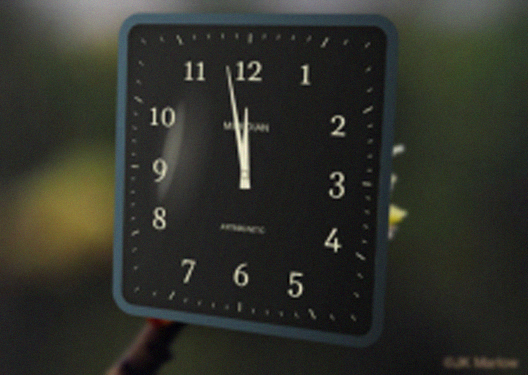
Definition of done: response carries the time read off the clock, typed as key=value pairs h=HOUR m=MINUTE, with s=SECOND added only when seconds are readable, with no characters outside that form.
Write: h=11 m=58
